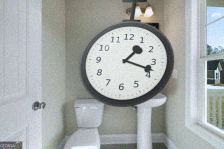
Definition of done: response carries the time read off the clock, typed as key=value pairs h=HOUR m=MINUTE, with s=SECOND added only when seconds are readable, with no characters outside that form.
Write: h=1 m=18
